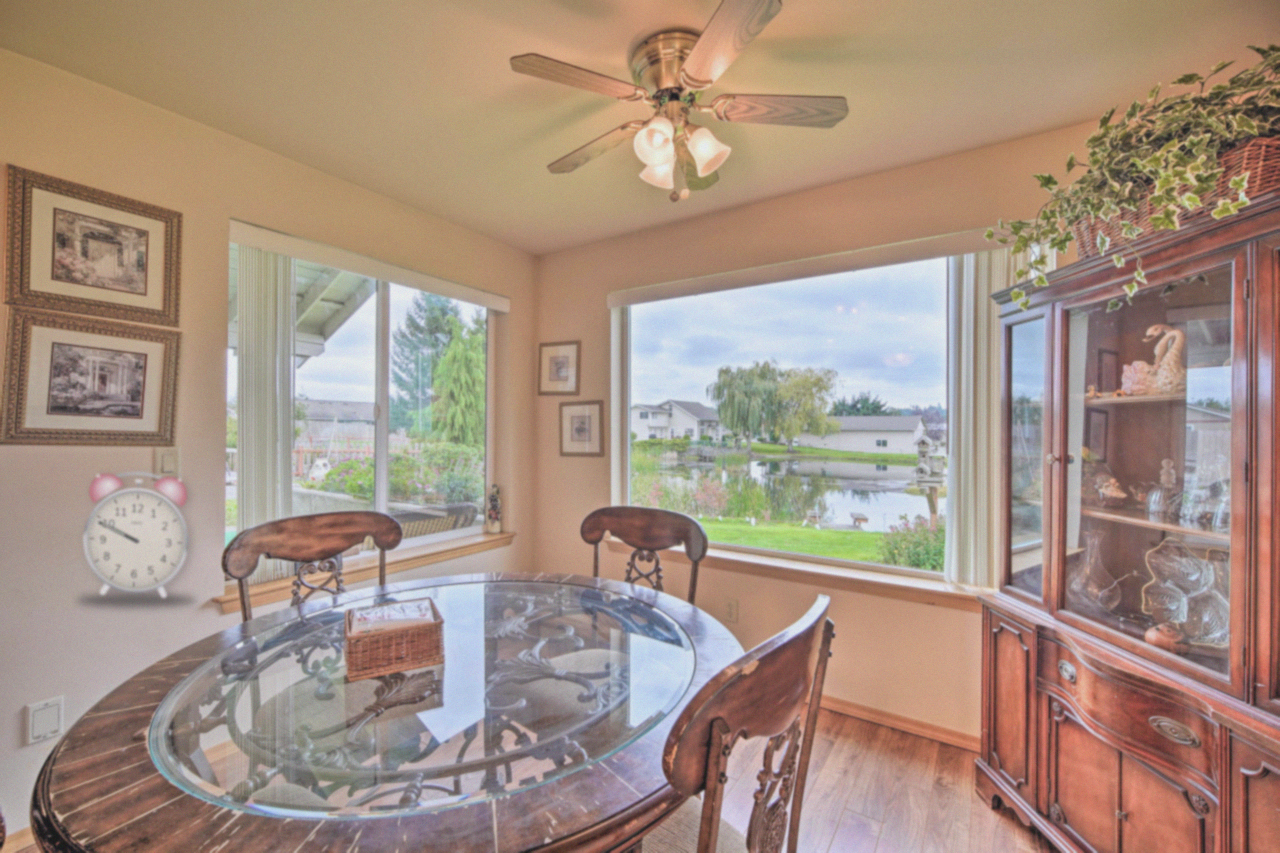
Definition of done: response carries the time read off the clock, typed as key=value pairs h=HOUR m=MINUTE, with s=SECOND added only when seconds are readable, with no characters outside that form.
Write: h=9 m=49
